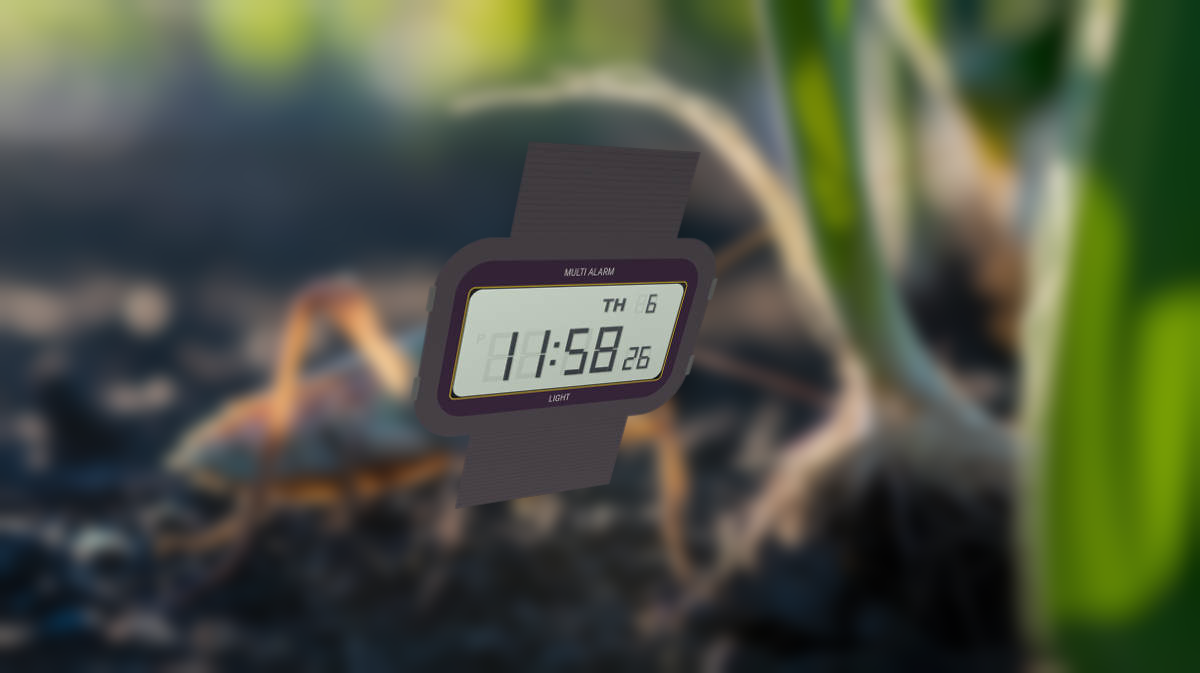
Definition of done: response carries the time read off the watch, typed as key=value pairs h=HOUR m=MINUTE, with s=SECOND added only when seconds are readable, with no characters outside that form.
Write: h=11 m=58 s=26
